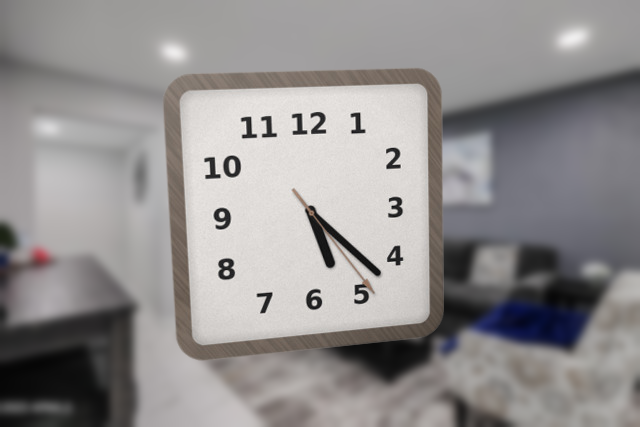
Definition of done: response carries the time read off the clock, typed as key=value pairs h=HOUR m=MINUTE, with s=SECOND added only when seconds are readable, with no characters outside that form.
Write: h=5 m=22 s=24
